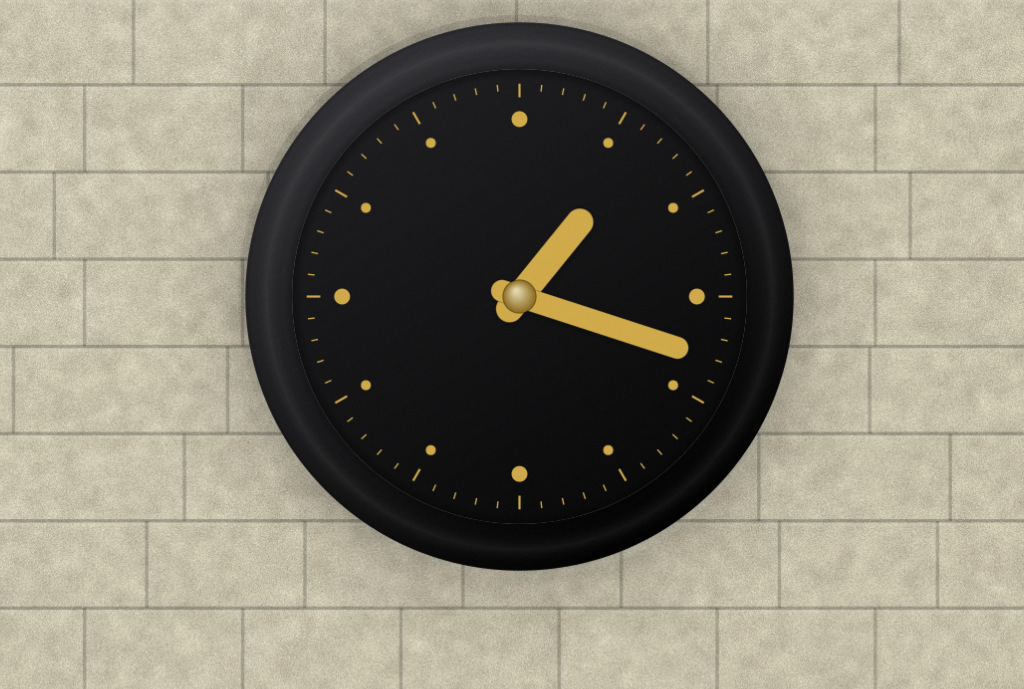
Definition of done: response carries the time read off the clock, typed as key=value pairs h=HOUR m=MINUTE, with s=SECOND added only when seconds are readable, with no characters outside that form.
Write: h=1 m=18
